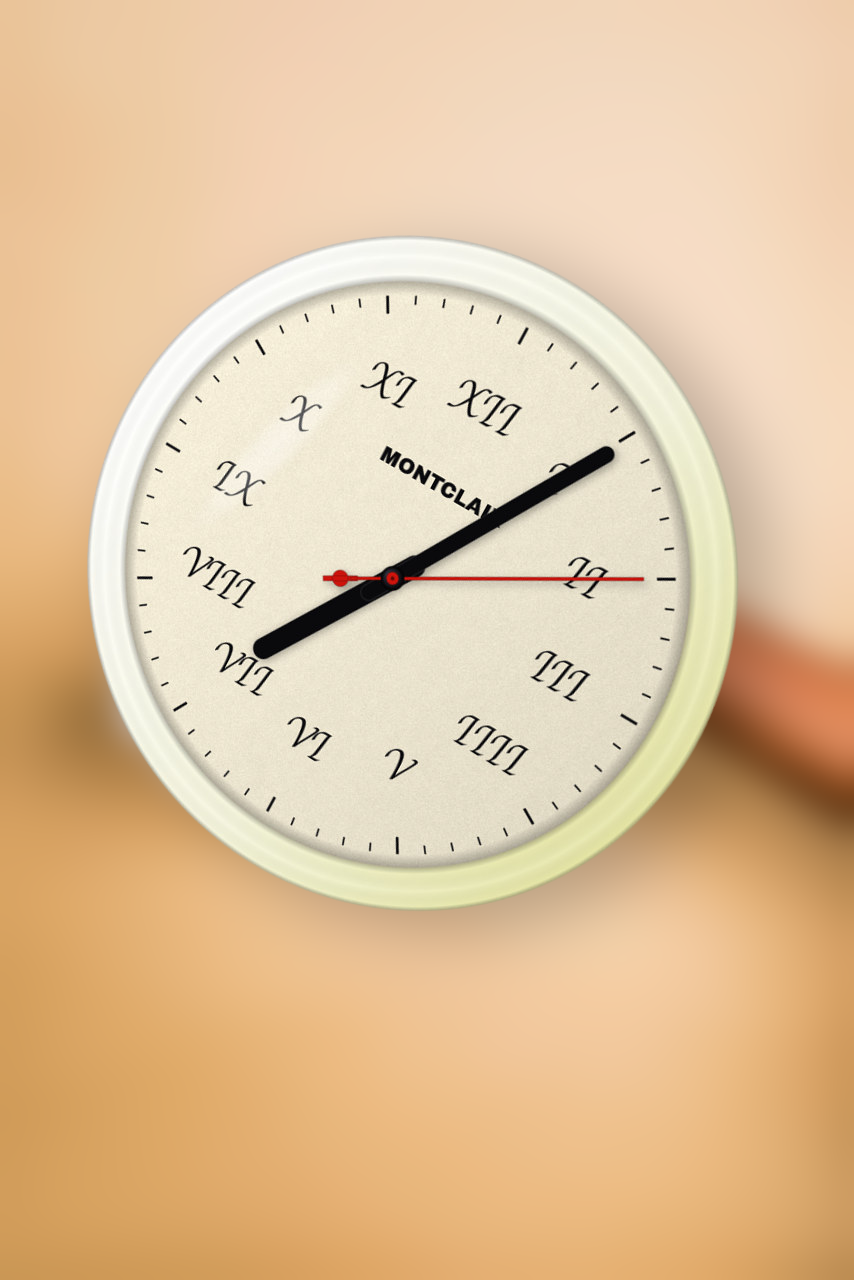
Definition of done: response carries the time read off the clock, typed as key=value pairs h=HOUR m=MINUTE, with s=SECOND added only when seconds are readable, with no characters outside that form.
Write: h=7 m=5 s=10
